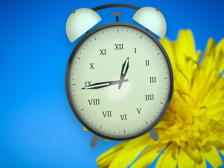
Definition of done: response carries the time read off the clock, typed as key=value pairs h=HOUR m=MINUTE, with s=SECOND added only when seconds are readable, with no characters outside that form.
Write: h=12 m=44
